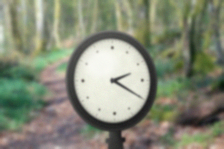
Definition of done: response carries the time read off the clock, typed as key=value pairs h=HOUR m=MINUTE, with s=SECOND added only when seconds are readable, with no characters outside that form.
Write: h=2 m=20
